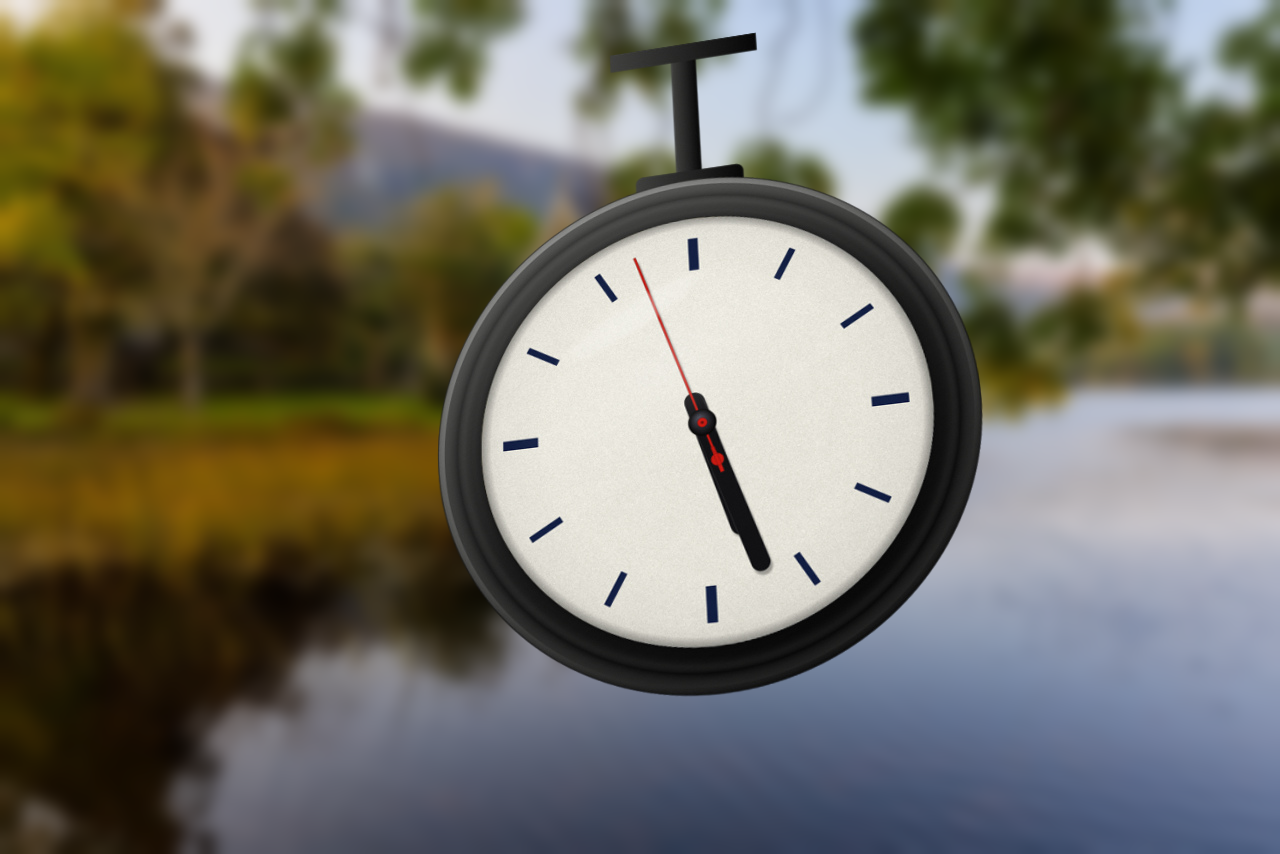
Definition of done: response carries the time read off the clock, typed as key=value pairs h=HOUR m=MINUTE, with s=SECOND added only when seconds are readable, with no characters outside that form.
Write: h=5 m=26 s=57
